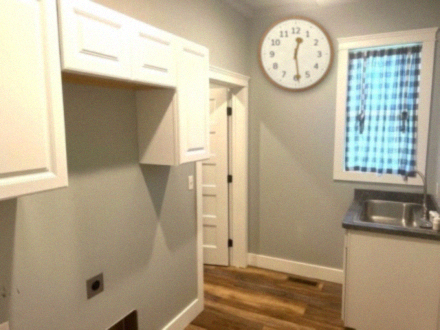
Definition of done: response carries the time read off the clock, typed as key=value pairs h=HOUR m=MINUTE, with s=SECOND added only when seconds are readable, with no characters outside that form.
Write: h=12 m=29
